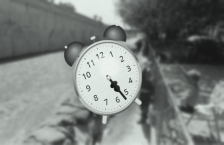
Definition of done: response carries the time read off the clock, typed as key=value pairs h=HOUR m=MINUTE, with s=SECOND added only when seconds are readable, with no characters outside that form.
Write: h=5 m=27
